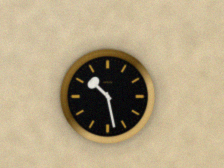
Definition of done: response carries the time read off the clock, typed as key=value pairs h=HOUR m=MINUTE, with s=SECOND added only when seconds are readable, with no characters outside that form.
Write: h=10 m=28
